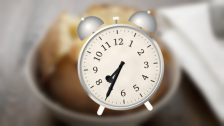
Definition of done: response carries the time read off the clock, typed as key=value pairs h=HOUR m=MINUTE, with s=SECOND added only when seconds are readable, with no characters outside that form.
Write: h=7 m=35
